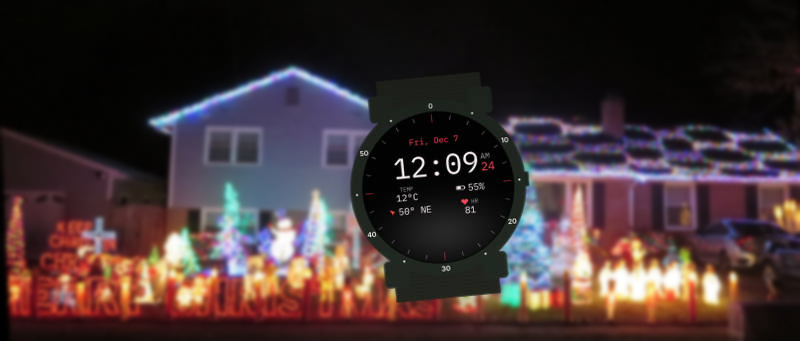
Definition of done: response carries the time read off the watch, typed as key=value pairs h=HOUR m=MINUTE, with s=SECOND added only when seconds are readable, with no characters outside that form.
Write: h=12 m=9 s=24
